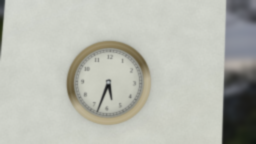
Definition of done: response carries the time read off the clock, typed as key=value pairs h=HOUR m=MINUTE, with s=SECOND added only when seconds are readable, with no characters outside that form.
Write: h=5 m=33
